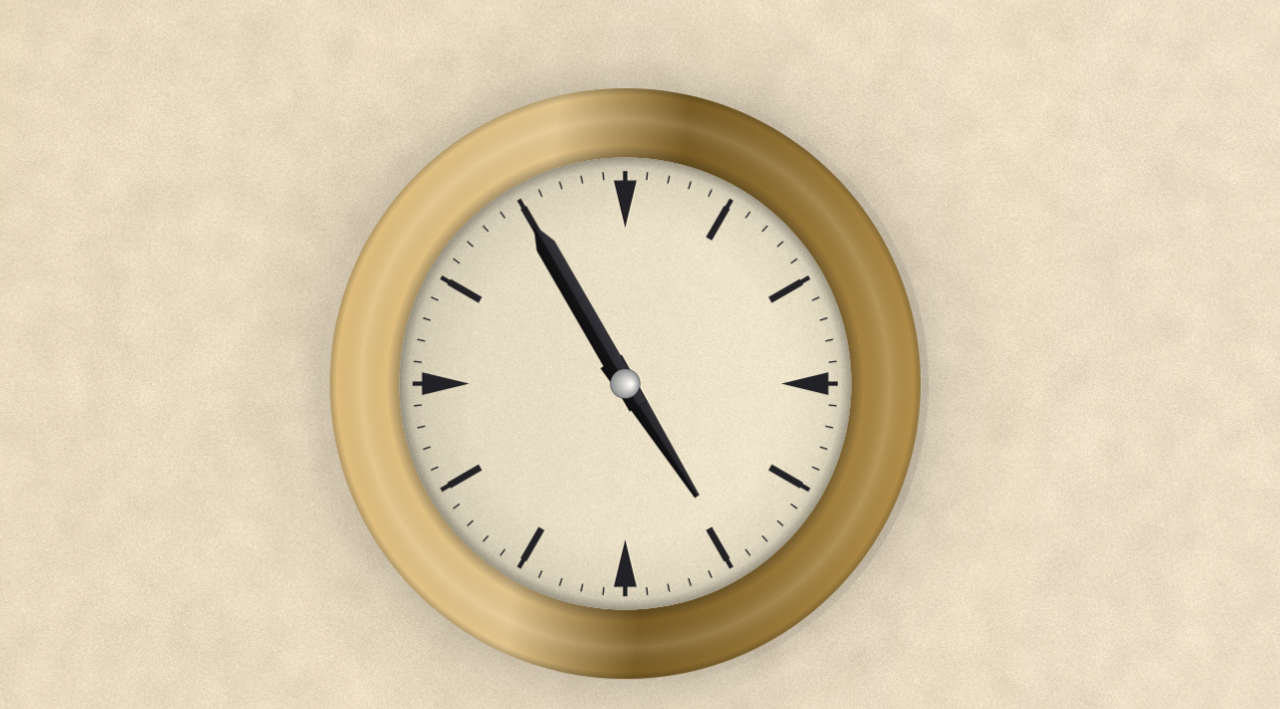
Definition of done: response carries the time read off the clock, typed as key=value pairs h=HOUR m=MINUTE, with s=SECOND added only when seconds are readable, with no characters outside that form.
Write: h=4 m=55
